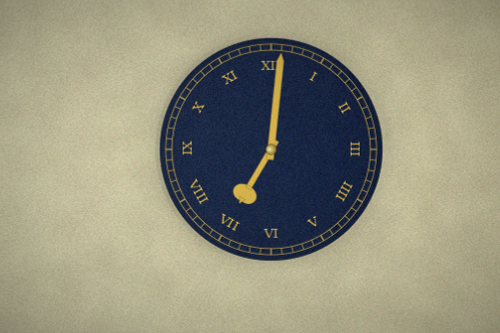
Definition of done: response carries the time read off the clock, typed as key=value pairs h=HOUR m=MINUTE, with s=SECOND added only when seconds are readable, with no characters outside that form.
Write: h=7 m=1
